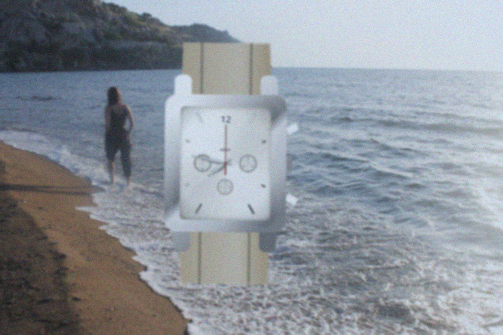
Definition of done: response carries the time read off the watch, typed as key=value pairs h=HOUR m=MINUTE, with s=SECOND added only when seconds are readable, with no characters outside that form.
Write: h=7 m=47
